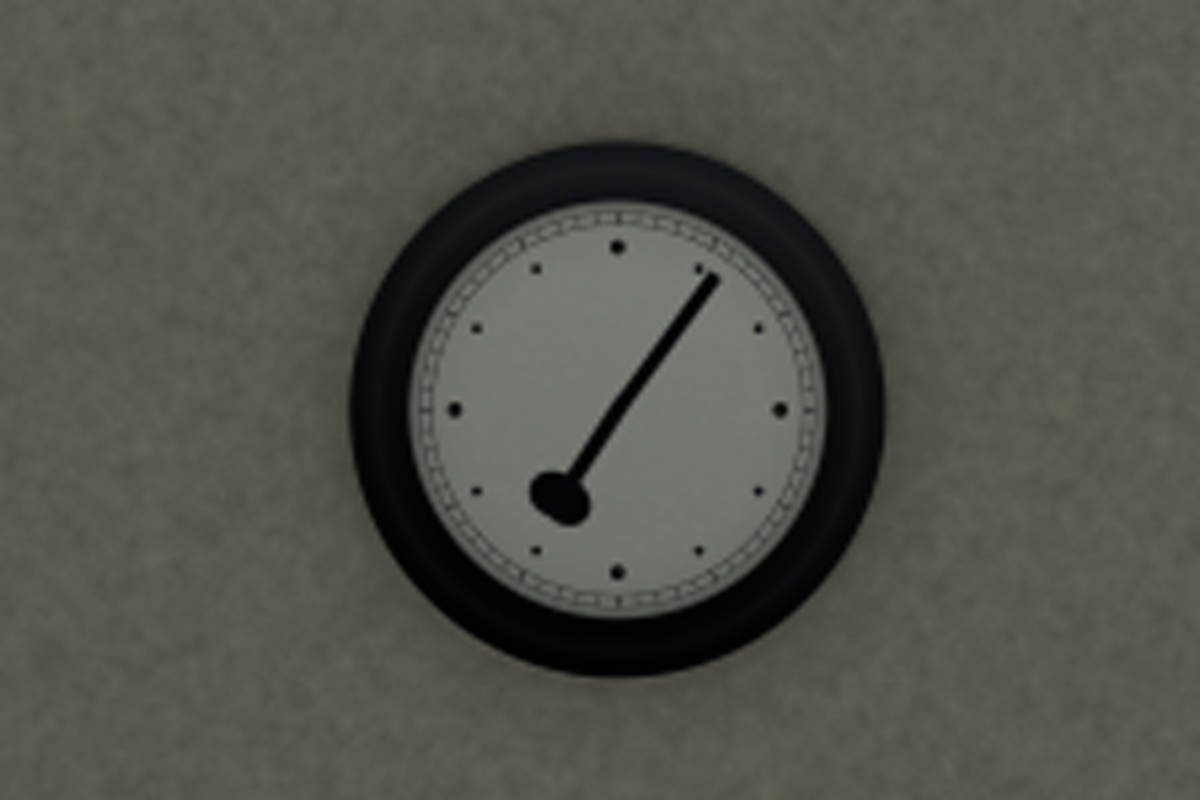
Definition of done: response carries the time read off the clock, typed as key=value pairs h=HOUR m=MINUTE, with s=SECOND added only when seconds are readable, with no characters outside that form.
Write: h=7 m=6
